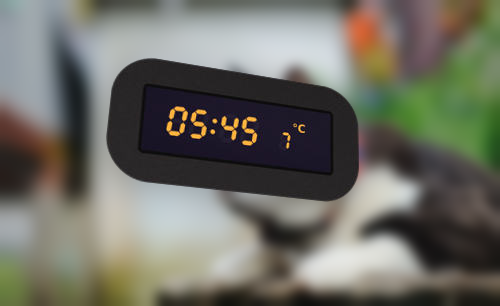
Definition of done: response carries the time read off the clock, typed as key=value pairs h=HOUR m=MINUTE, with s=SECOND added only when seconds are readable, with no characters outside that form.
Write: h=5 m=45
